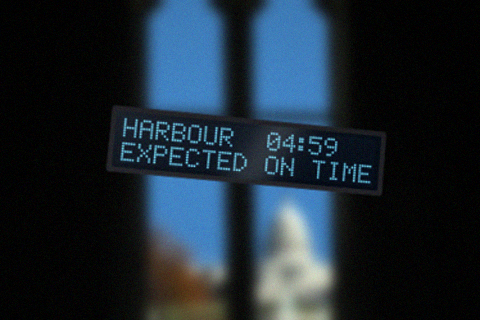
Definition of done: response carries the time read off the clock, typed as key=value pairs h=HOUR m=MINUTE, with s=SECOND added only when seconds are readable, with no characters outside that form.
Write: h=4 m=59
